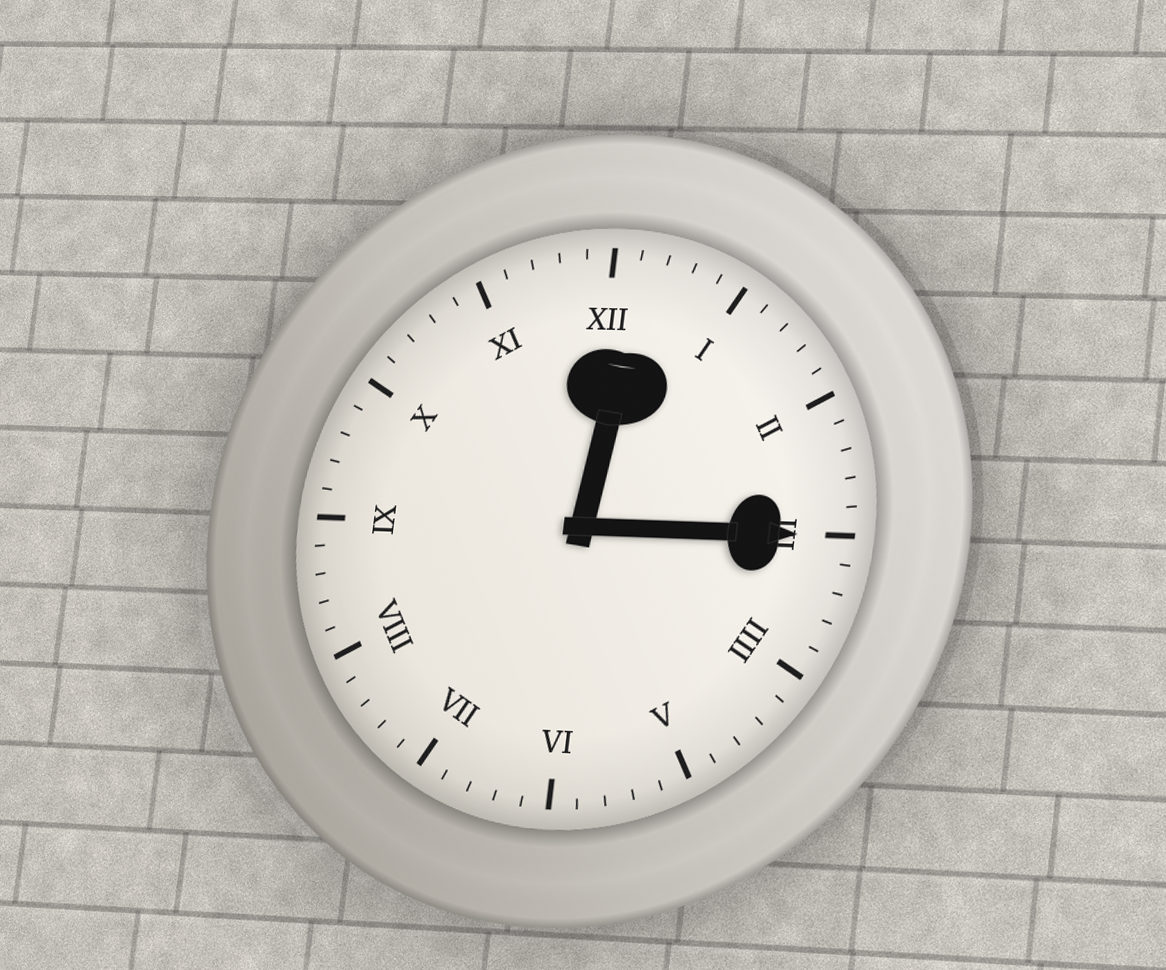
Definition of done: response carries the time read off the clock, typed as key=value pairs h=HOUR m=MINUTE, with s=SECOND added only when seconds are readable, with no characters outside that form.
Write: h=12 m=15
